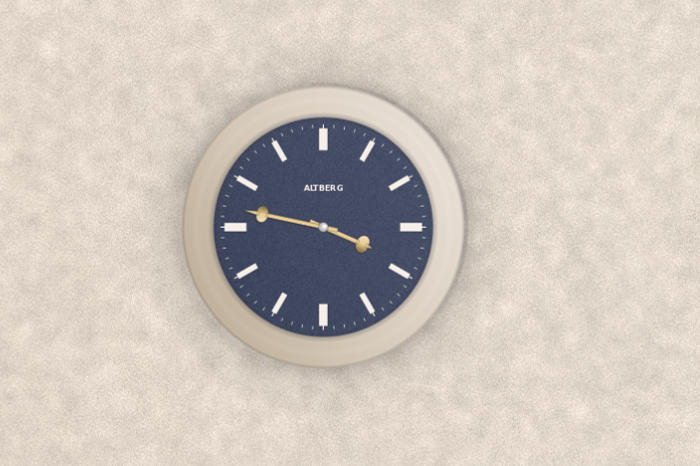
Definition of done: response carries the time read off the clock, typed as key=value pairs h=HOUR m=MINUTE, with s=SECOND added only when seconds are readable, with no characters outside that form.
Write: h=3 m=47
